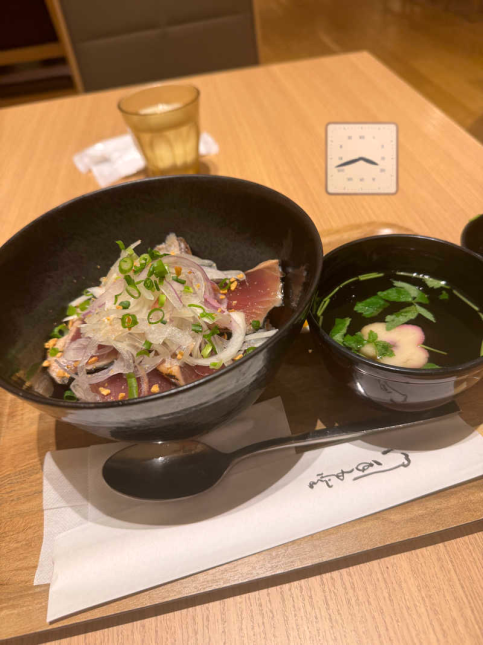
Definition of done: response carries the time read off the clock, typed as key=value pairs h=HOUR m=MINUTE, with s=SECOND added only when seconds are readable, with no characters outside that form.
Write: h=3 m=42
